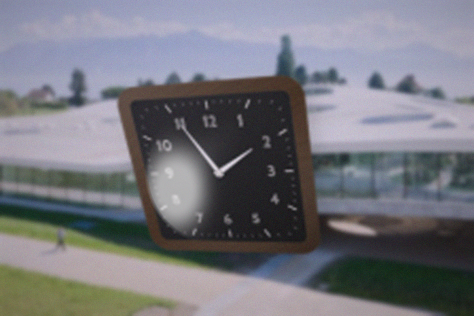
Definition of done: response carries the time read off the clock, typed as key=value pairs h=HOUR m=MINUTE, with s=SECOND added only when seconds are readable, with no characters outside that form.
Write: h=1 m=55
